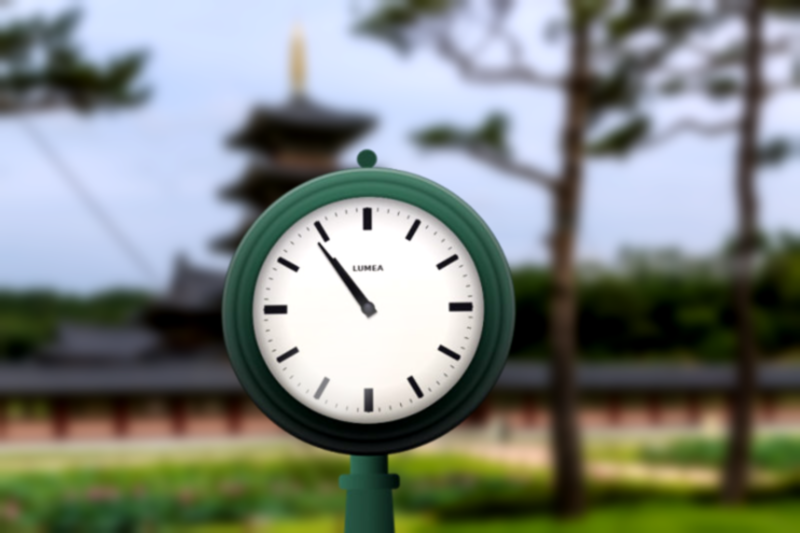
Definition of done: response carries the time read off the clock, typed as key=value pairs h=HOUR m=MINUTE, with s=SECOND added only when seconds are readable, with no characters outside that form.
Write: h=10 m=54
